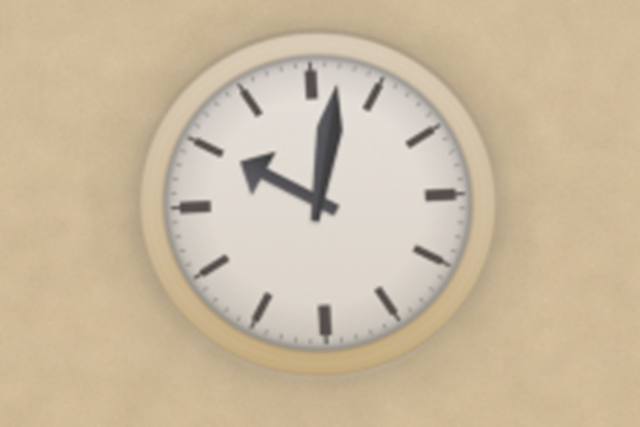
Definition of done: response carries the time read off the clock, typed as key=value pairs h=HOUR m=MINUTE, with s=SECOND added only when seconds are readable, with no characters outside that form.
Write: h=10 m=2
